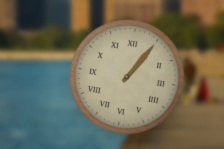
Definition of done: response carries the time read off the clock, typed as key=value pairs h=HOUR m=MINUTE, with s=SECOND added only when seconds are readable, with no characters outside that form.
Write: h=1 m=5
